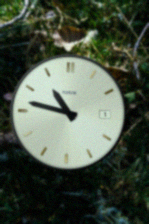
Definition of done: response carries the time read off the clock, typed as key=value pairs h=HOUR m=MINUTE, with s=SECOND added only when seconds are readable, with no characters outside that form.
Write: h=10 m=47
